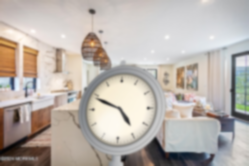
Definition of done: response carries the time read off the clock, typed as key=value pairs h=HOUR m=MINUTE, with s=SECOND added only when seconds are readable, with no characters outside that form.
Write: h=4 m=49
